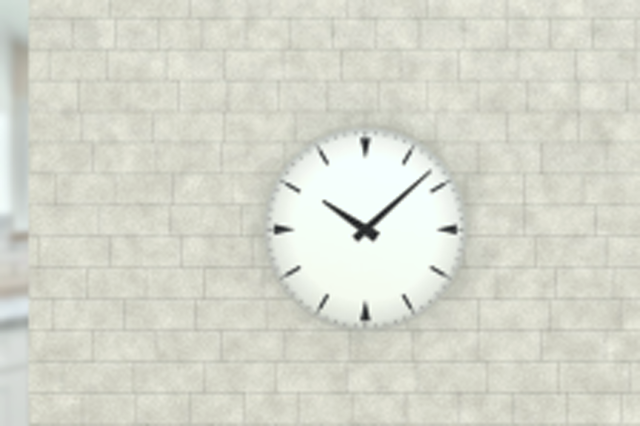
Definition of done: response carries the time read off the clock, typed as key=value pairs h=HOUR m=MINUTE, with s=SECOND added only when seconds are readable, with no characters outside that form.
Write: h=10 m=8
